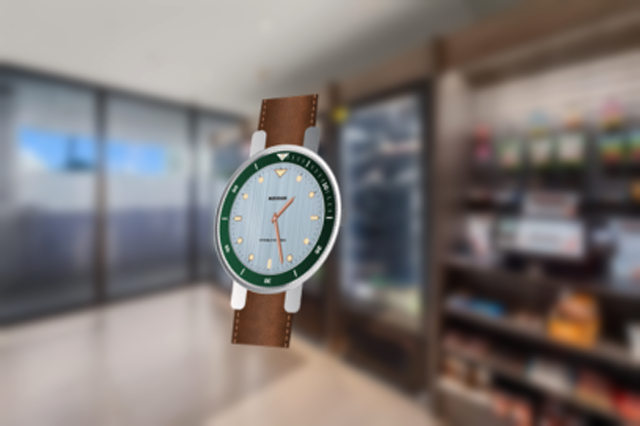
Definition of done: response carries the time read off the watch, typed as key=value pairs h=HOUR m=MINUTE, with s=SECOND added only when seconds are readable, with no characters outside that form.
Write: h=1 m=27
